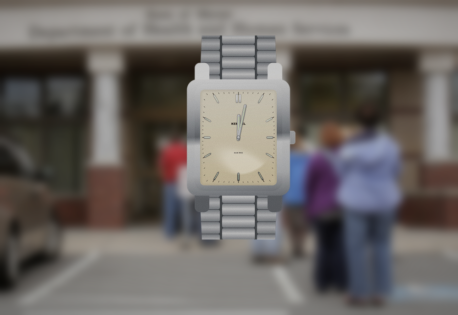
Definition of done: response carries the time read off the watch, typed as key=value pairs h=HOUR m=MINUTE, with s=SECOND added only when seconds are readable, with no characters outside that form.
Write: h=12 m=2
